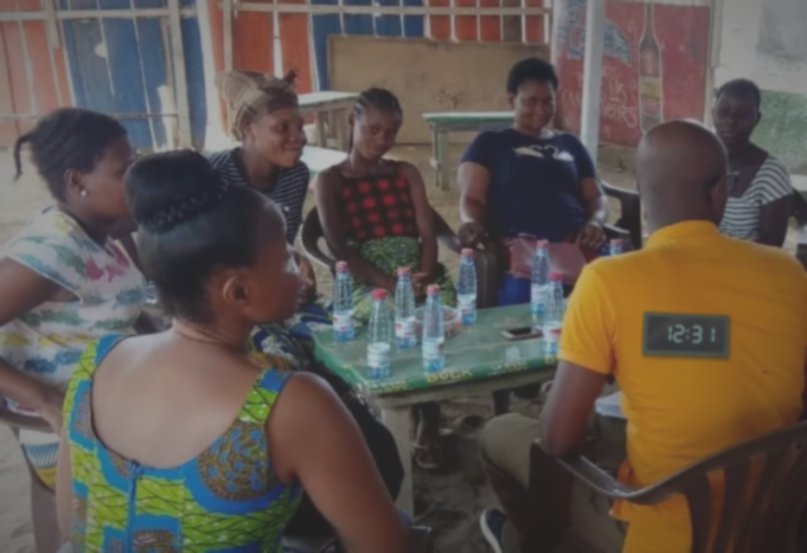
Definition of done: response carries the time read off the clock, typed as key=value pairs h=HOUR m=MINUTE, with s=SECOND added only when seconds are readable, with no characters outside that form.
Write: h=12 m=31
